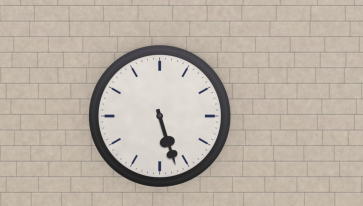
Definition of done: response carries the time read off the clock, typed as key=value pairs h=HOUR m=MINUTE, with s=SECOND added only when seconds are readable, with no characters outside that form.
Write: h=5 m=27
